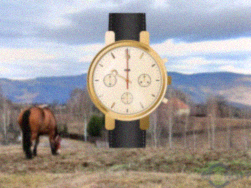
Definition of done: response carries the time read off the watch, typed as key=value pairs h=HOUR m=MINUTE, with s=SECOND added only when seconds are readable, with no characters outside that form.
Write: h=10 m=0
